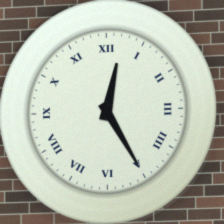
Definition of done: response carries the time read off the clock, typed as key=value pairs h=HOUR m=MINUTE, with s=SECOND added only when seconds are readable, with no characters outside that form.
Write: h=12 m=25
